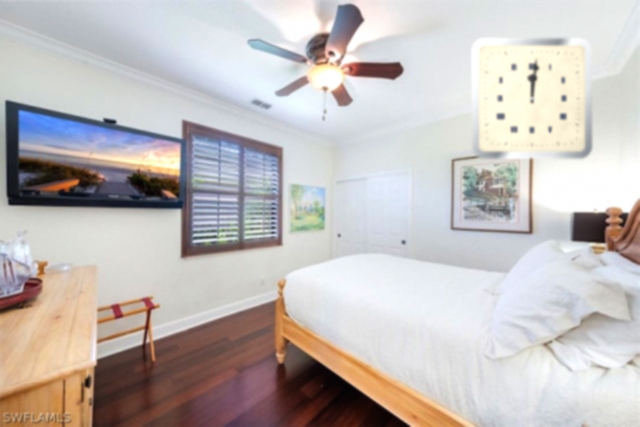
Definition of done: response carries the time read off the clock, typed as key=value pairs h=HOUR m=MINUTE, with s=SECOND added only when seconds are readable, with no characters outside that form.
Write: h=12 m=1
